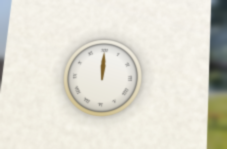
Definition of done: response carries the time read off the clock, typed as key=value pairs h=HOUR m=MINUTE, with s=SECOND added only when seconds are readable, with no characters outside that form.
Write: h=12 m=0
